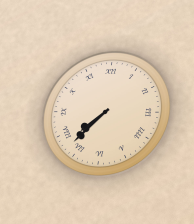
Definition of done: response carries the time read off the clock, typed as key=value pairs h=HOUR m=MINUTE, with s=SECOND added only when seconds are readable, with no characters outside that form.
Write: h=7 m=37
